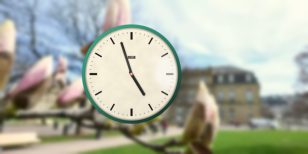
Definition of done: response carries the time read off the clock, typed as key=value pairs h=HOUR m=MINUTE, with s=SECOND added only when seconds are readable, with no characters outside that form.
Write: h=4 m=57
